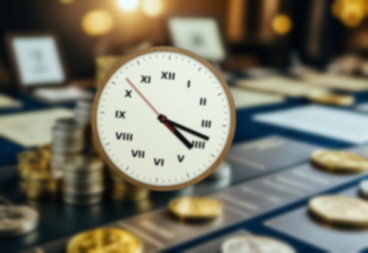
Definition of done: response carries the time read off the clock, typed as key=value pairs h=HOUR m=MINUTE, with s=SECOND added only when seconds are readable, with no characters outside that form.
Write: h=4 m=17 s=52
